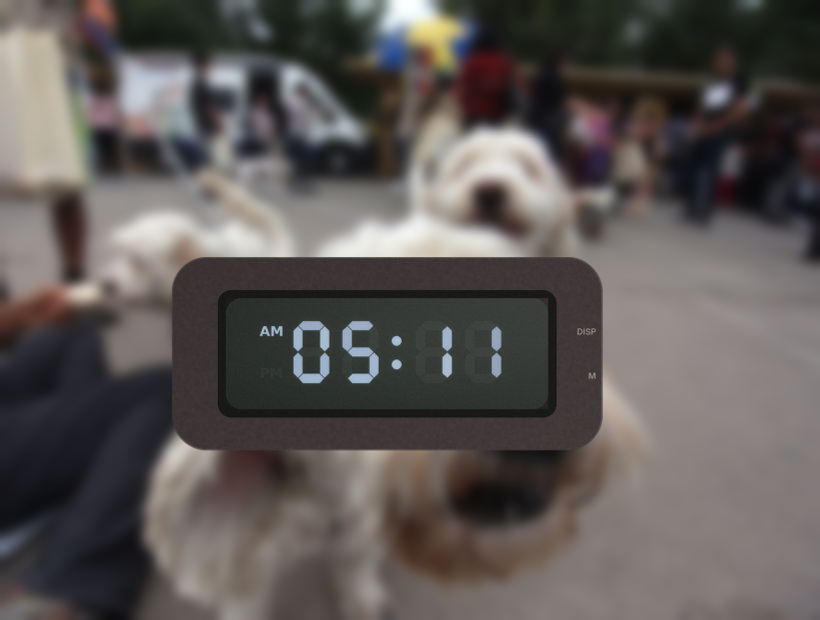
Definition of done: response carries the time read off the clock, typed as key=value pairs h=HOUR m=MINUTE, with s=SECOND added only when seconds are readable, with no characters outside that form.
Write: h=5 m=11
